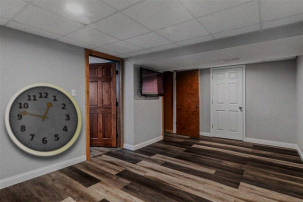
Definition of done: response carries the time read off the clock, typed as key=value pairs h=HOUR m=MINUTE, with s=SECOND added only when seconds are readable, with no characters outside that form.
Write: h=12 m=47
